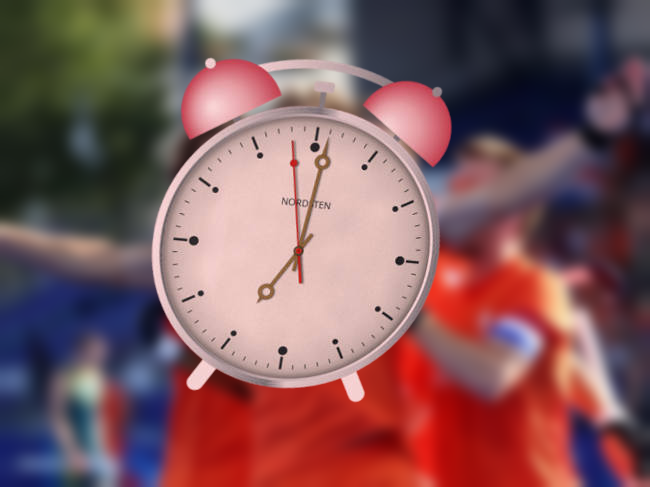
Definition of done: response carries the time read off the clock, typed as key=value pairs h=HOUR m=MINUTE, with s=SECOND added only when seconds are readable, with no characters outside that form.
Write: h=7 m=0 s=58
